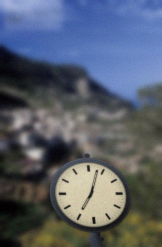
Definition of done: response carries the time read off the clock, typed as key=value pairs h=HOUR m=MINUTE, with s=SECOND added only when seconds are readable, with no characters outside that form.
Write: h=7 m=3
